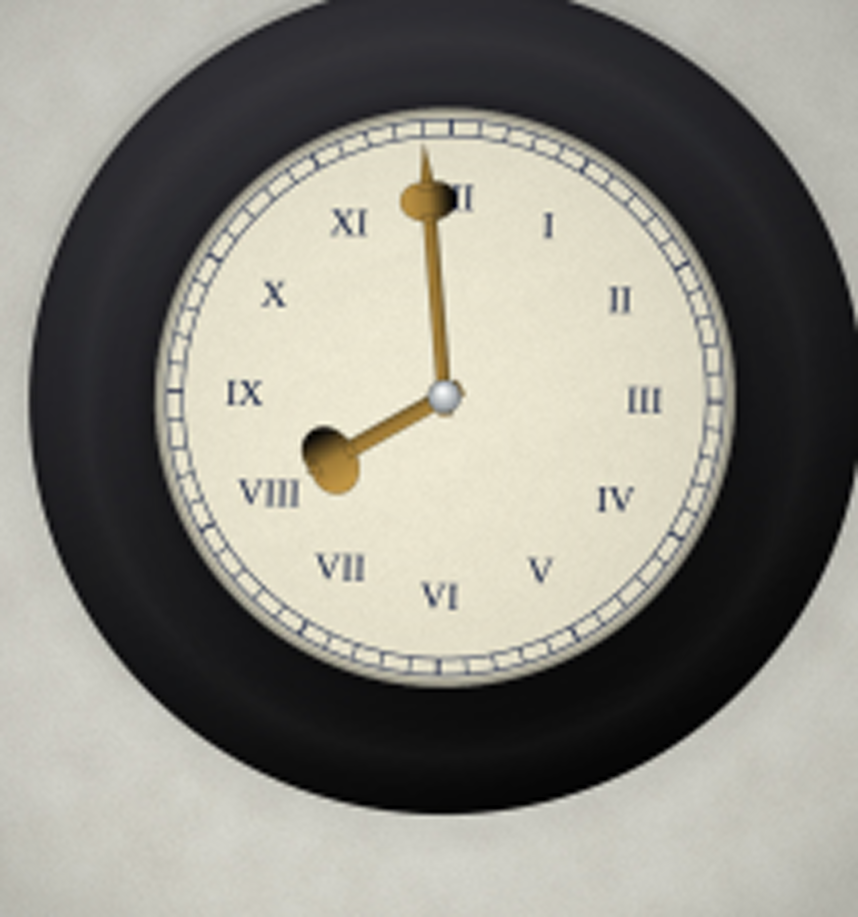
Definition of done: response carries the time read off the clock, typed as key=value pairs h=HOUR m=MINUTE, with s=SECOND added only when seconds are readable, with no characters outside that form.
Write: h=7 m=59
